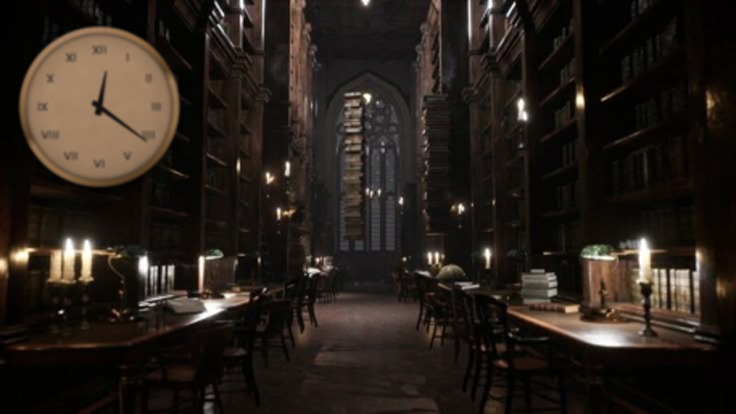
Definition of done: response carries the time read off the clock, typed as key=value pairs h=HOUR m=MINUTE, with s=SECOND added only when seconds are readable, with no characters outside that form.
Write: h=12 m=21
